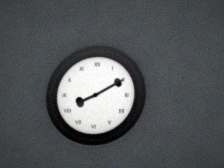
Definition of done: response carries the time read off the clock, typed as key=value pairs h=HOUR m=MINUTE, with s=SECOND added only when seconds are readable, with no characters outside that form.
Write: h=8 m=10
